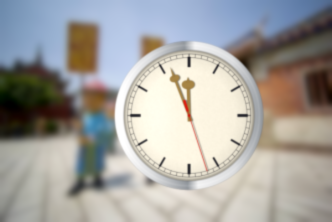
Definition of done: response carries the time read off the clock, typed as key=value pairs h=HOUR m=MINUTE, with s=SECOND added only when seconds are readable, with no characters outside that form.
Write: h=11 m=56 s=27
